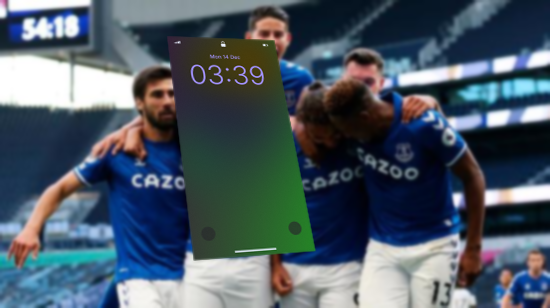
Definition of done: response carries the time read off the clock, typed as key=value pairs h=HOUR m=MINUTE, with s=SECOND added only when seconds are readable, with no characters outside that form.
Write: h=3 m=39
